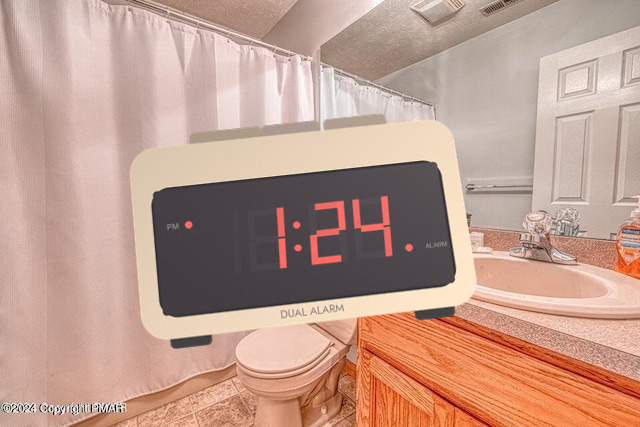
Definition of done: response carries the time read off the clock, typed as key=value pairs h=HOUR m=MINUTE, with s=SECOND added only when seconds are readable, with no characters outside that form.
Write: h=1 m=24
